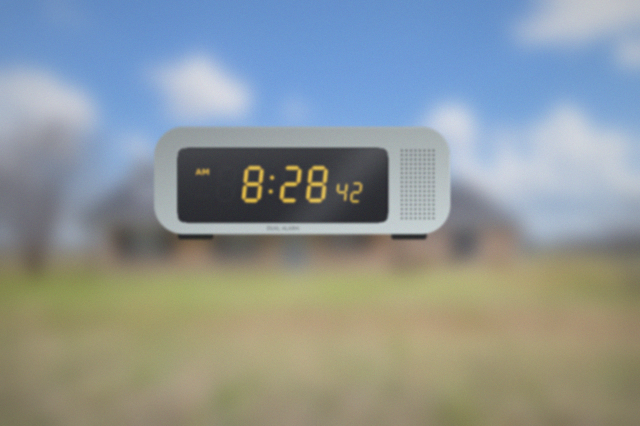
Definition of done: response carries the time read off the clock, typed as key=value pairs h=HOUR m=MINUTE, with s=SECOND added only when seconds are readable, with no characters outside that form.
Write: h=8 m=28 s=42
